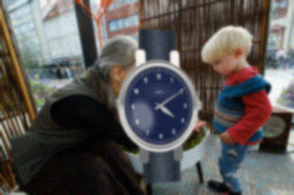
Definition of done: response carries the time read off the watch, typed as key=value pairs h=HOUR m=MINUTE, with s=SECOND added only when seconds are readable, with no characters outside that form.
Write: h=4 m=10
